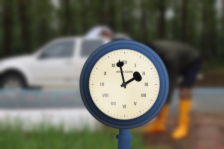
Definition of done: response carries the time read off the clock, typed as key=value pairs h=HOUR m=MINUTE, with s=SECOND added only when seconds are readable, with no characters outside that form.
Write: h=1 m=58
